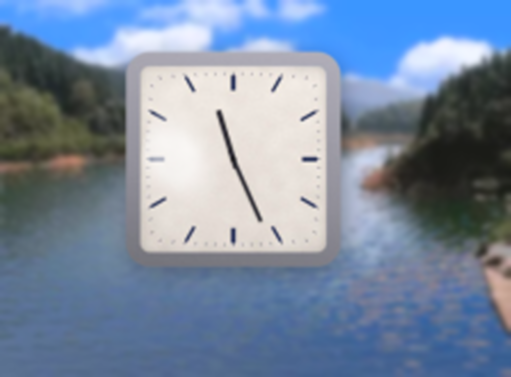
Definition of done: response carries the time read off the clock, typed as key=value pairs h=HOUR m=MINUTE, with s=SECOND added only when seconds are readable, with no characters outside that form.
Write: h=11 m=26
